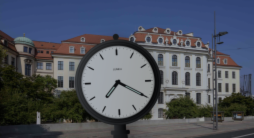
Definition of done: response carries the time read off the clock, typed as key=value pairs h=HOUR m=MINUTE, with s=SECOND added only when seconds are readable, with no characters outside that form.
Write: h=7 m=20
